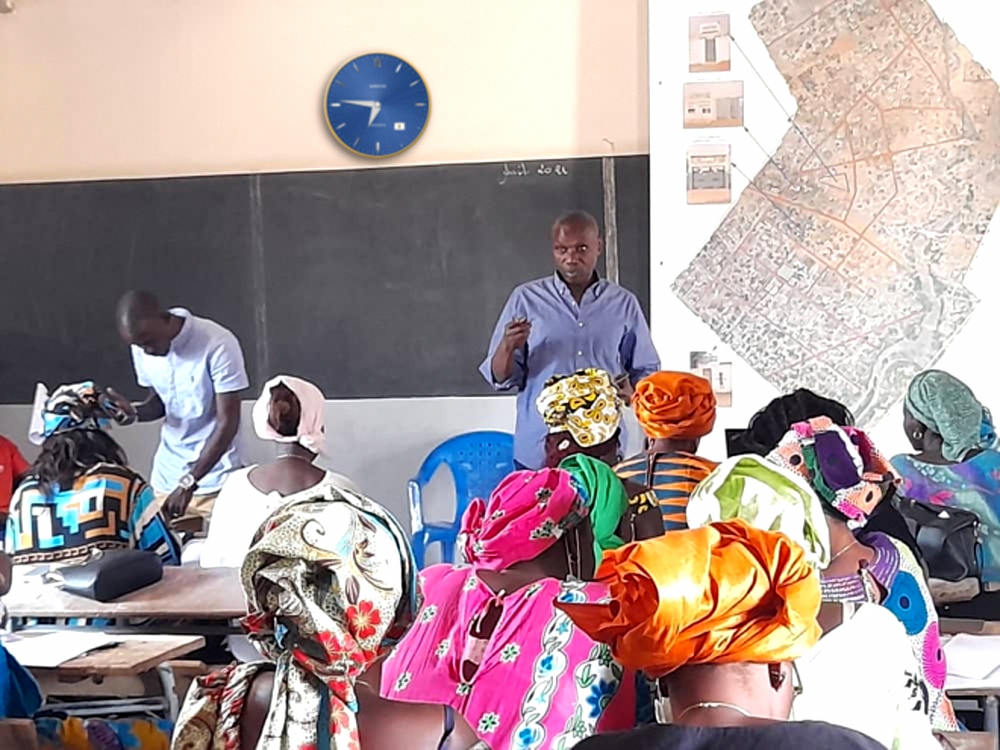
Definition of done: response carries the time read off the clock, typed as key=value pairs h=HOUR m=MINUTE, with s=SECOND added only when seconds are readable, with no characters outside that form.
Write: h=6 m=46
